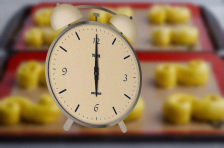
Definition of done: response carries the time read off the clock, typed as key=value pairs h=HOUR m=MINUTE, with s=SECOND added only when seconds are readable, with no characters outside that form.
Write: h=6 m=0
